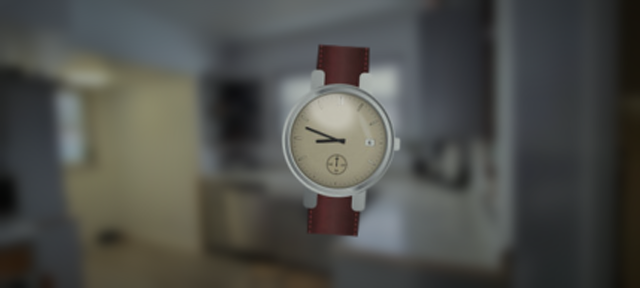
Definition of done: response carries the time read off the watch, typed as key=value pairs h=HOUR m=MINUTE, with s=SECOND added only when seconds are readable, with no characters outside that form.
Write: h=8 m=48
